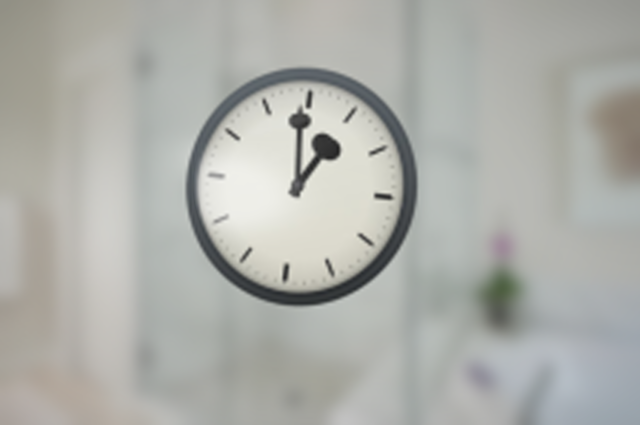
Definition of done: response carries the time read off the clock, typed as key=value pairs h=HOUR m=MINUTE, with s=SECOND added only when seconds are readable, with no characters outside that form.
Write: h=12 m=59
